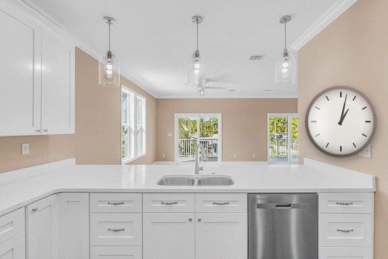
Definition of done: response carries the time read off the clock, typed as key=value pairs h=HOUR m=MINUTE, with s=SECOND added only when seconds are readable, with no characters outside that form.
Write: h=1 m=2
